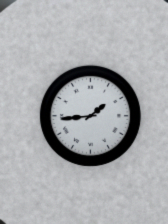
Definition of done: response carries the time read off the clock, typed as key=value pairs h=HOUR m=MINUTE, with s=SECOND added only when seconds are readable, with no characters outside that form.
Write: h=1 m=44
